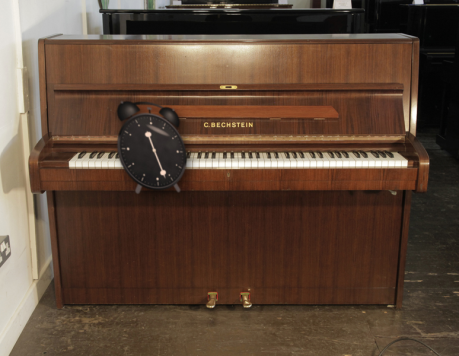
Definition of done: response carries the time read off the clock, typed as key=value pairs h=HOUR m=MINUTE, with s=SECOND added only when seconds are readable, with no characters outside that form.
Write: h=11 m=27
